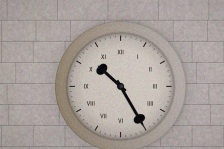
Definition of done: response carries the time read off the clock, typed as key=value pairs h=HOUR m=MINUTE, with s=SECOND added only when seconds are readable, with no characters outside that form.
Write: h=10 m=25
